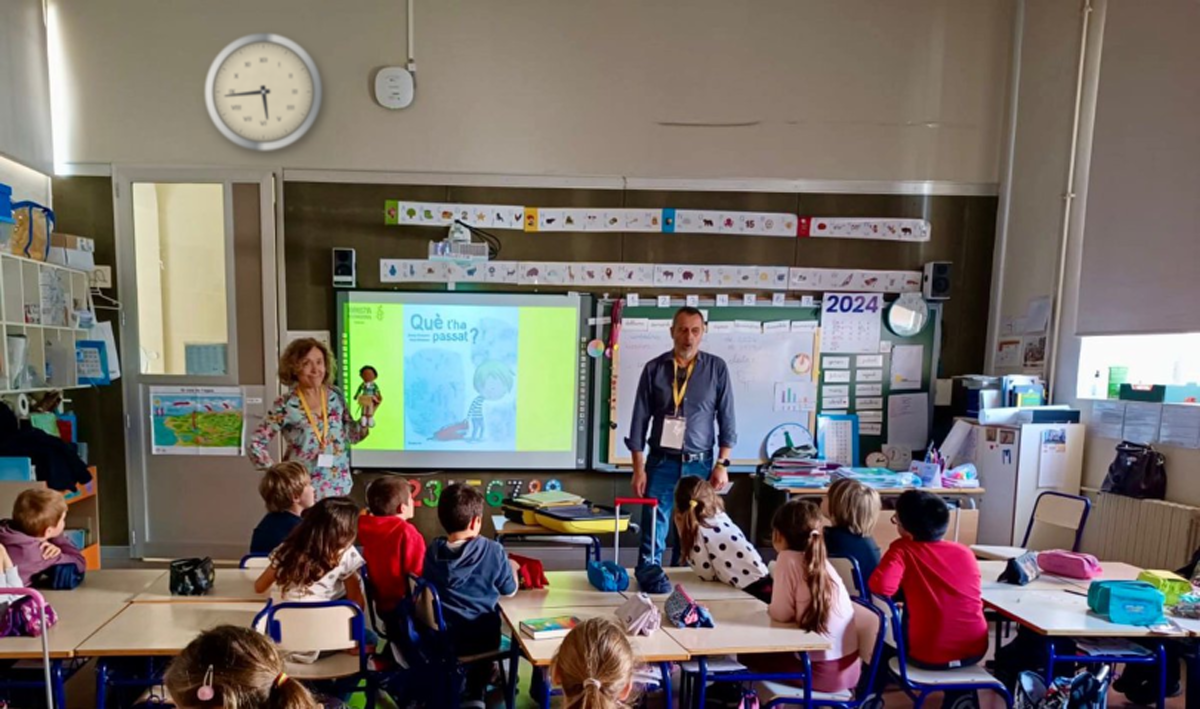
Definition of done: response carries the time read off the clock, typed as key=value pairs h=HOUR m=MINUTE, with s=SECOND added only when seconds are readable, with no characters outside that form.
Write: h=5 m=44
